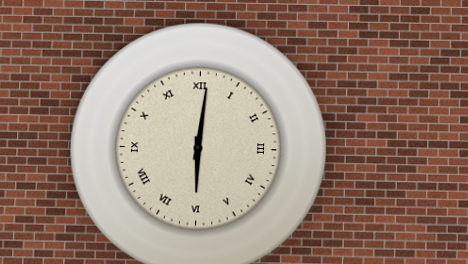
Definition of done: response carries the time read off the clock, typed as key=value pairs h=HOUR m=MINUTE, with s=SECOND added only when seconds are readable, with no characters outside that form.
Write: h=6 m=1
